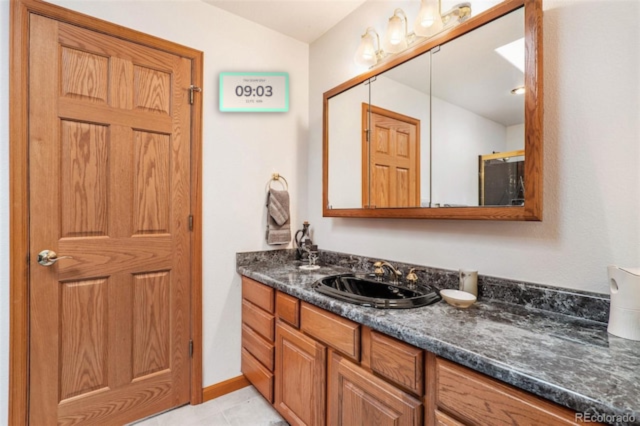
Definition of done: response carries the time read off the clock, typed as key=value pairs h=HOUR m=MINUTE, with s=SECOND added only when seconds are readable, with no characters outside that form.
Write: h=9 m=3
